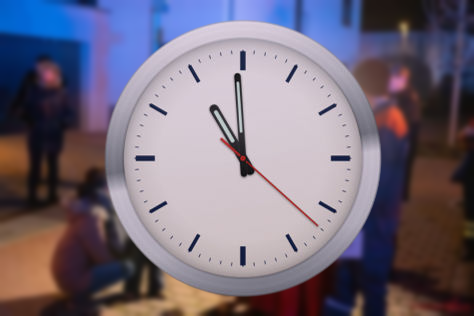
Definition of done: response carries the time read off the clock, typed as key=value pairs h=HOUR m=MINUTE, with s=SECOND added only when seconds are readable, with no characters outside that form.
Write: h=10 m=59 s=22
